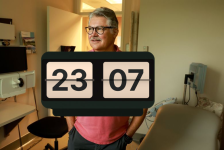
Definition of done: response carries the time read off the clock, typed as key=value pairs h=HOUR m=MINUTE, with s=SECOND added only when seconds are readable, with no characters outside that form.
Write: h=23 m=7
